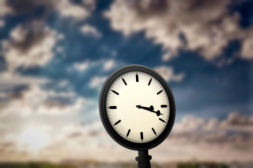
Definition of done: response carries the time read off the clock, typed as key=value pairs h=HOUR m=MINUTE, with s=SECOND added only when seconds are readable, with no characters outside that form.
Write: h=3 m=18
